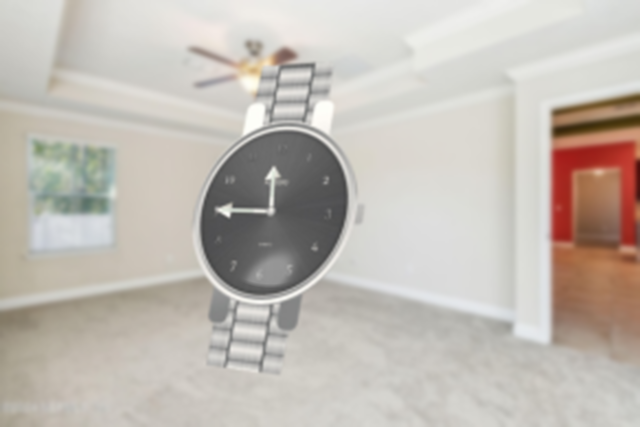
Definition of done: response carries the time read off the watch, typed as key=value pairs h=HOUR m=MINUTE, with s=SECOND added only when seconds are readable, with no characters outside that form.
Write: h=11 m=45
